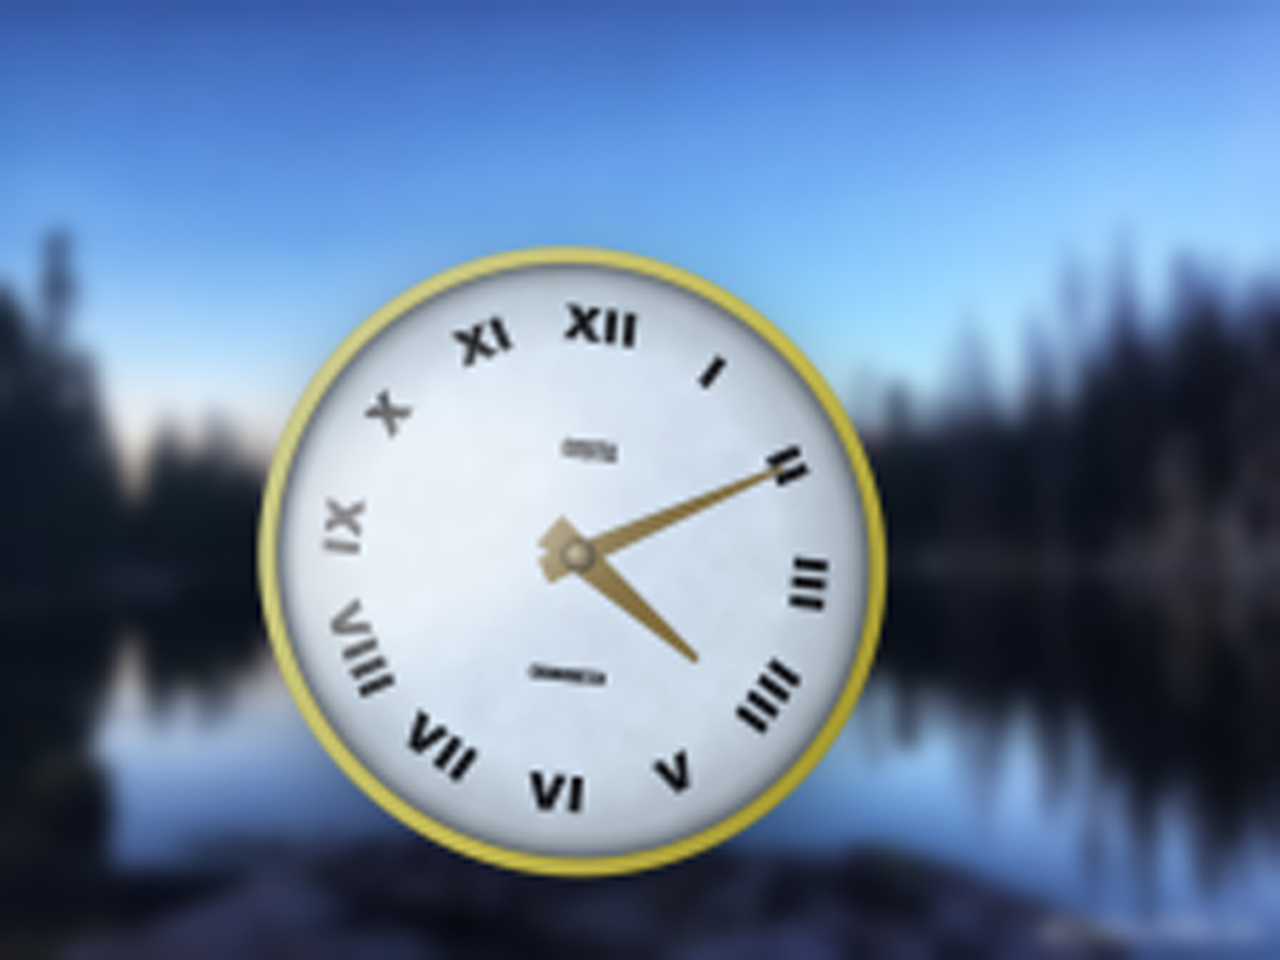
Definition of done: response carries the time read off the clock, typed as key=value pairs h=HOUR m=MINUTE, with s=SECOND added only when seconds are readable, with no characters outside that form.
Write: h=4 m=10
